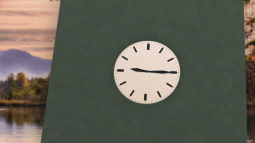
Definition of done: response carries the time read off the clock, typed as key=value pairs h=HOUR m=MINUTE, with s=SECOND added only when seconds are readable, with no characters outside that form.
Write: h=9 m=15
